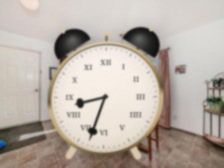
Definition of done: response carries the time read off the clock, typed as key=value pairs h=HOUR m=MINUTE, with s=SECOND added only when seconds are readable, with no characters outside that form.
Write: h=8 m=33
